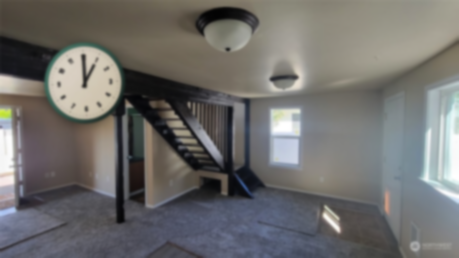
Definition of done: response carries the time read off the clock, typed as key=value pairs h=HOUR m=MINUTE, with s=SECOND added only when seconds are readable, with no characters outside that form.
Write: h=1 m=0
